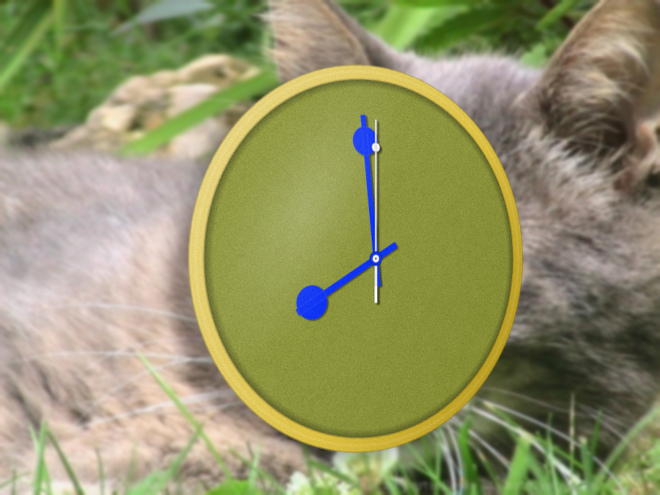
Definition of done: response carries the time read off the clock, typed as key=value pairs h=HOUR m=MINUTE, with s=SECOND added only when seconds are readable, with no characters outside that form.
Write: h=7 m=59 s=0
